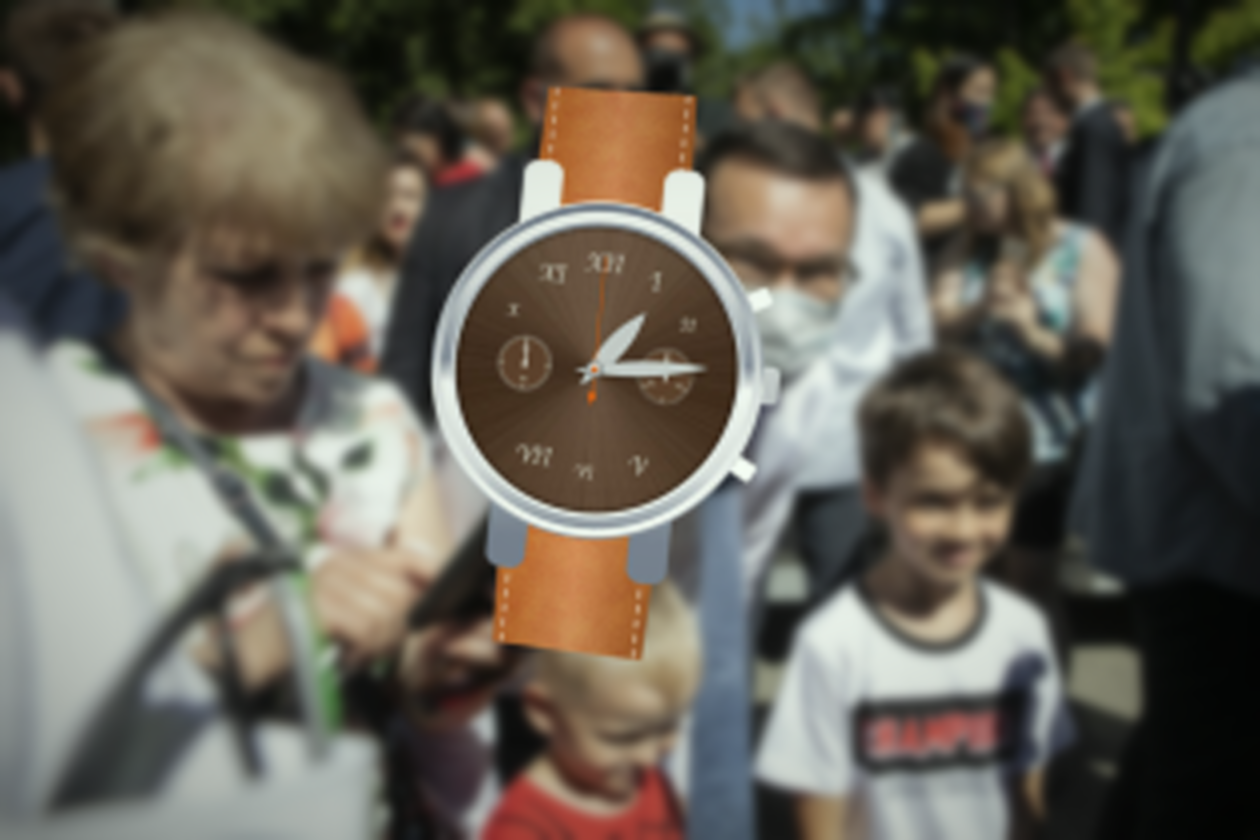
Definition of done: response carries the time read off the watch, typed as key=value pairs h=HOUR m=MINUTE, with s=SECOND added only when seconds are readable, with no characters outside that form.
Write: h=1 m=14
